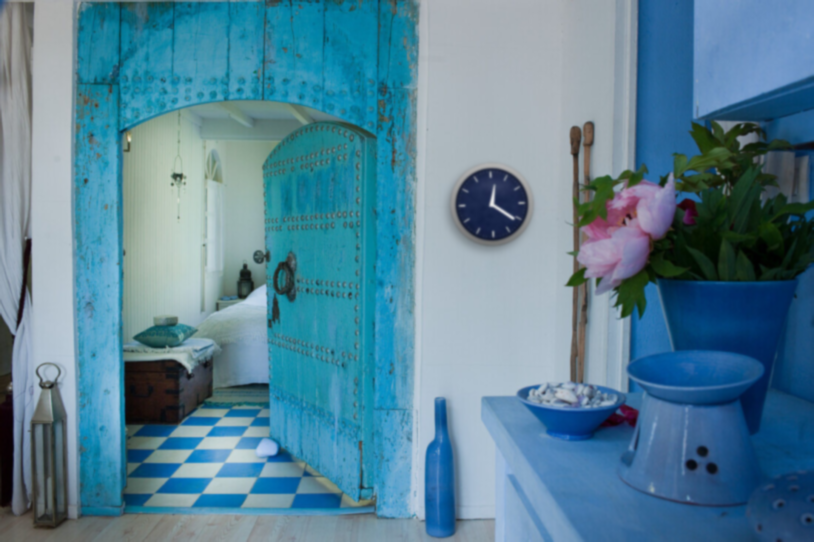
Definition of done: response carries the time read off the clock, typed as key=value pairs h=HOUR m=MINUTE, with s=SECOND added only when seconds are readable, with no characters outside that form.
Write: h=12 m=21
